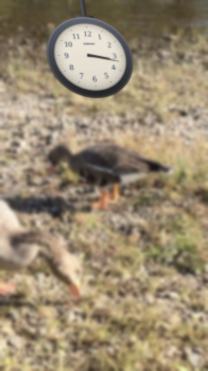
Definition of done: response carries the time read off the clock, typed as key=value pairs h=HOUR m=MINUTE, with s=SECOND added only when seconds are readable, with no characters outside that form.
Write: h=3 m=17
